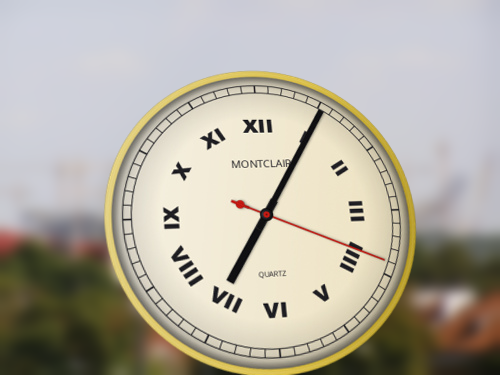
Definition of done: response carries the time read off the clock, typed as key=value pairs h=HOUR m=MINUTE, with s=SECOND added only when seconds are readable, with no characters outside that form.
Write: h=7 m=5 s=19
